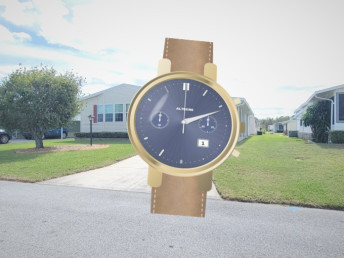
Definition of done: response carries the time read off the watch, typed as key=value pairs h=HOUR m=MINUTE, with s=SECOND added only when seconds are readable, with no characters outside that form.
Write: h=2 m=11
